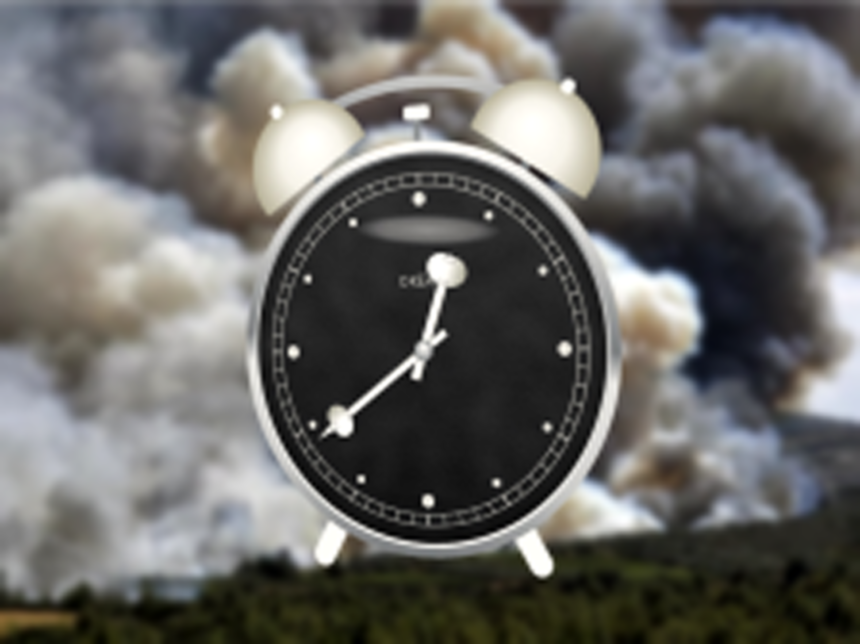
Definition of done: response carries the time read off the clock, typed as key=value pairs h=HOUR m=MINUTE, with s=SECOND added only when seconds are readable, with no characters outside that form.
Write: h=12 m=39
